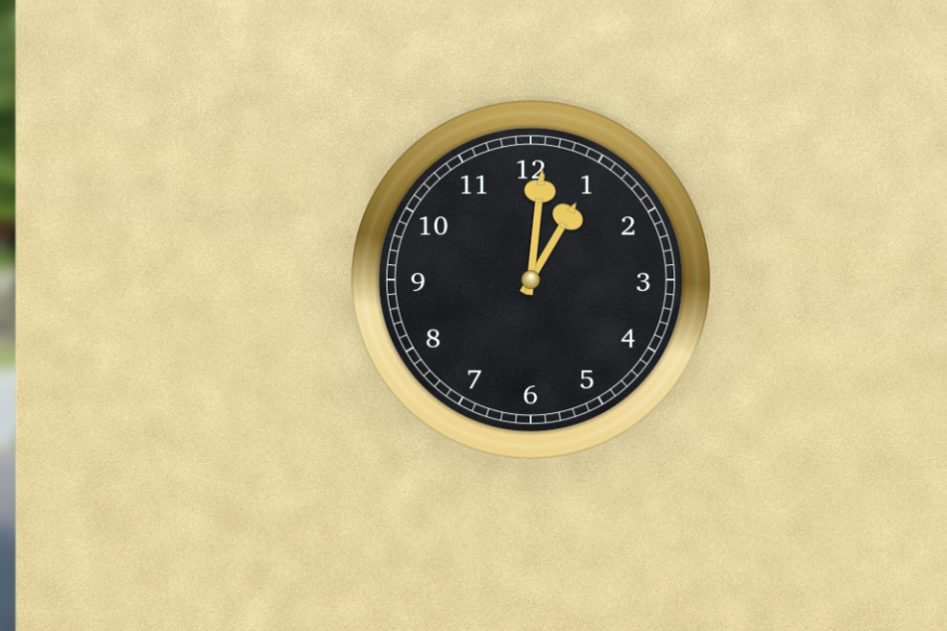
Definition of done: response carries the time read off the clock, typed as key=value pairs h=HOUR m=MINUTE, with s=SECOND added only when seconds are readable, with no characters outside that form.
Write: h=1 m=1
